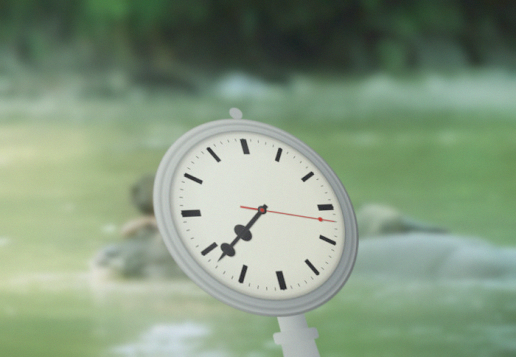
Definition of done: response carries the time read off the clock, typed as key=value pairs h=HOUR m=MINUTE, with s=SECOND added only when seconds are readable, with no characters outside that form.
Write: h=7 m=38 s=17
